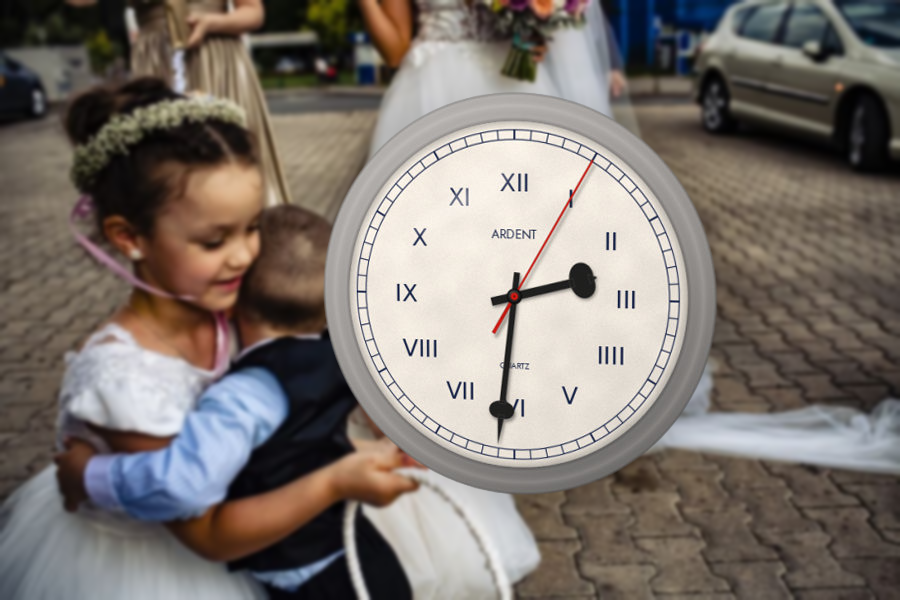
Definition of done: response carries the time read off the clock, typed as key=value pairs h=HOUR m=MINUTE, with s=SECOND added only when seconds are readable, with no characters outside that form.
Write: h=2 m=31 s=5
